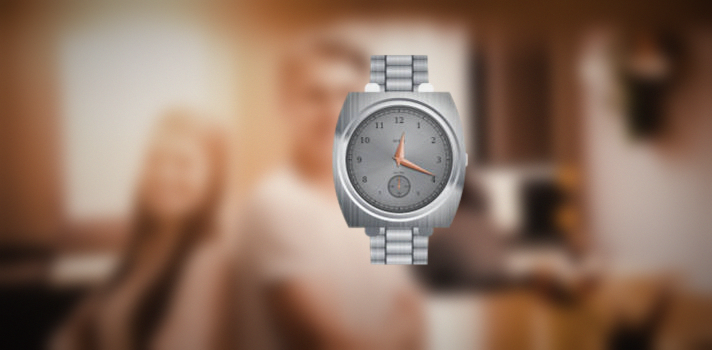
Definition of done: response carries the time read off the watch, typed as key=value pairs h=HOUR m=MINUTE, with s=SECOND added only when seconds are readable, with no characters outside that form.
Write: h=12 m=19
